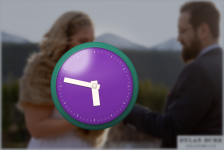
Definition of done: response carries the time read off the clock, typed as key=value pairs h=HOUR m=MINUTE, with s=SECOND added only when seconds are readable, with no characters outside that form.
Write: h=5 m=47
